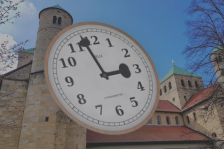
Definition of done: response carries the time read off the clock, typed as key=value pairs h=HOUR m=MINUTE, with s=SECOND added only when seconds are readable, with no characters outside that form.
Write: h=2 m=58
